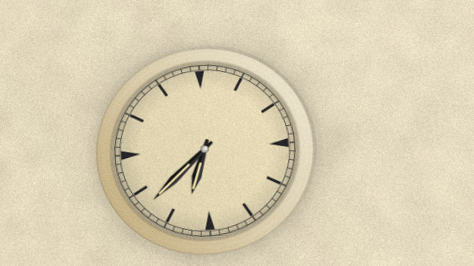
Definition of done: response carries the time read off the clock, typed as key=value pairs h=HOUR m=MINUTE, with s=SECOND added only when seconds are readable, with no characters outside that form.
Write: h=6 m=38
